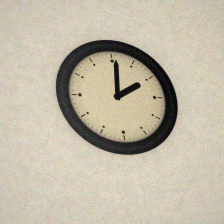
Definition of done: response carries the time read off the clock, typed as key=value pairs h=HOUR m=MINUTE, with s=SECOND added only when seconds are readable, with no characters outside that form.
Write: h=2 m=1
